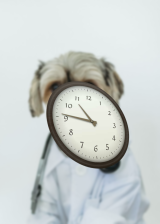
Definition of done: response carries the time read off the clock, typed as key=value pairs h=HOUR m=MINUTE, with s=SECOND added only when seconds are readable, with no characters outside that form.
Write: h=10 m=46
